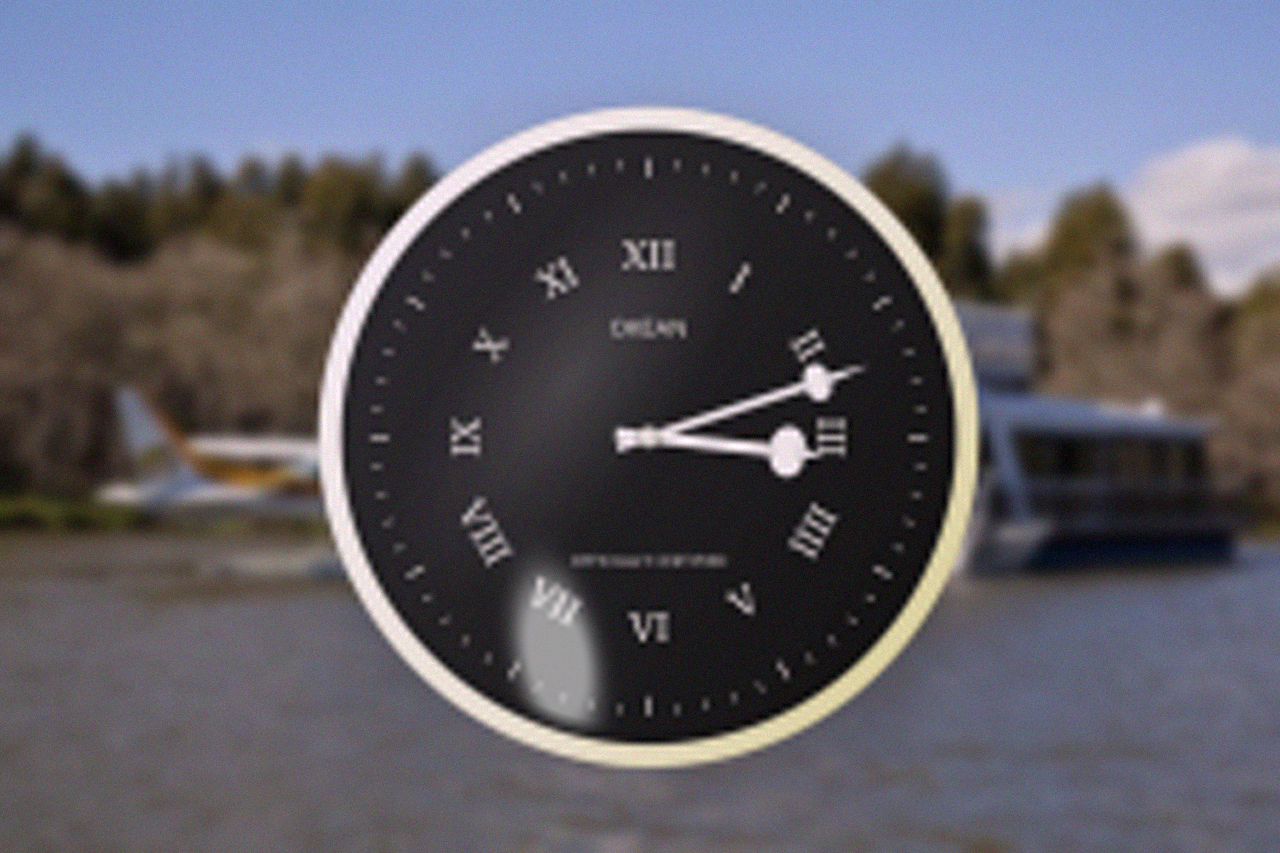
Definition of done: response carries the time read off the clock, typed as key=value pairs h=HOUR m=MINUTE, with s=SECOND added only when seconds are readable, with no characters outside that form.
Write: h=3 m=12
